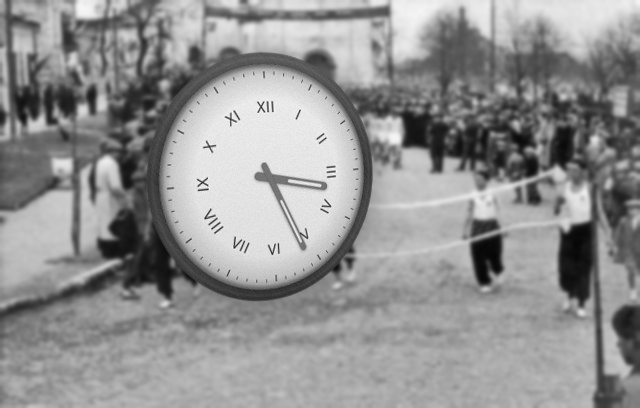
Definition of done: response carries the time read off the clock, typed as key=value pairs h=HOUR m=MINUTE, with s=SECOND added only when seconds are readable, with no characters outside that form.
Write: h=3 m=26
